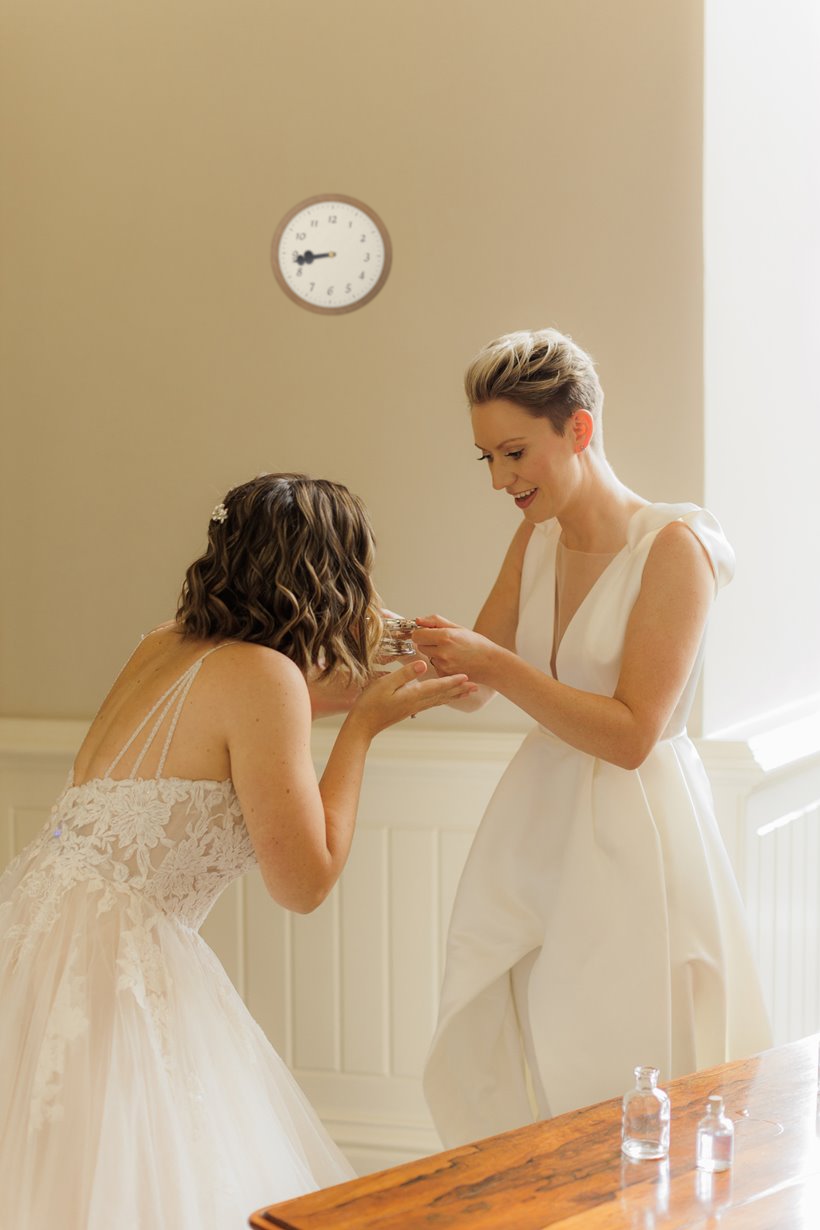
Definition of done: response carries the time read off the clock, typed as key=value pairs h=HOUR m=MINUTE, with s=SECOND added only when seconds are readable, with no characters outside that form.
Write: h=8 m=43
